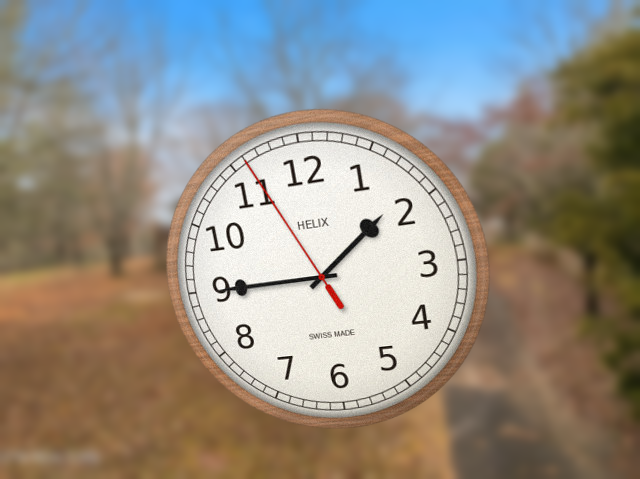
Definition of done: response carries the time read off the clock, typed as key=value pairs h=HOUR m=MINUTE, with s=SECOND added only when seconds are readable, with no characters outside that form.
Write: h=1 m=44 s=56
